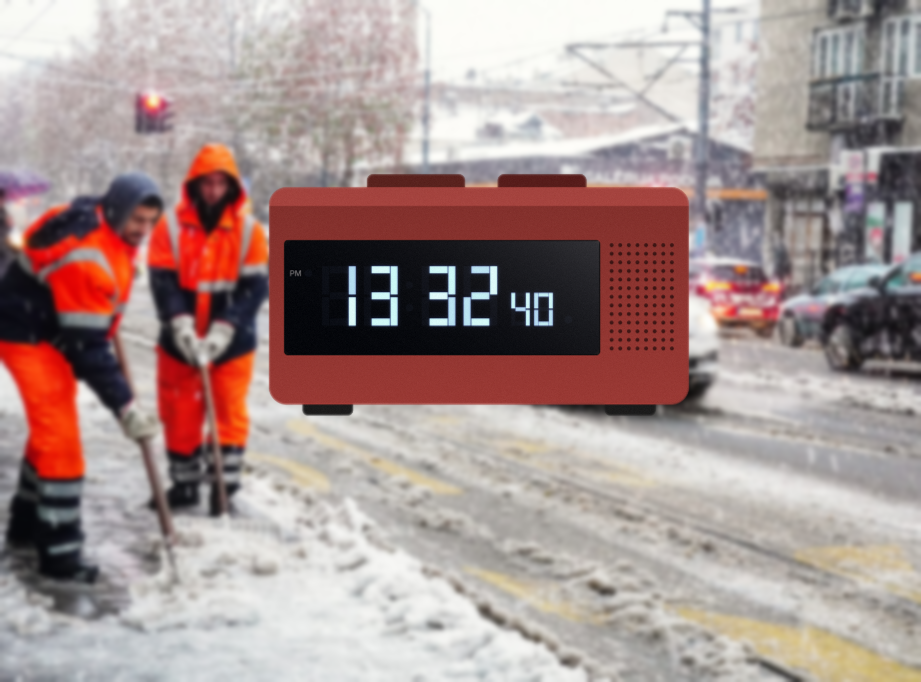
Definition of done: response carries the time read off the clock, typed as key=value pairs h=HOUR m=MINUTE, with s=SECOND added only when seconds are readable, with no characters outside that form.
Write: h=13 m=32 s=40
